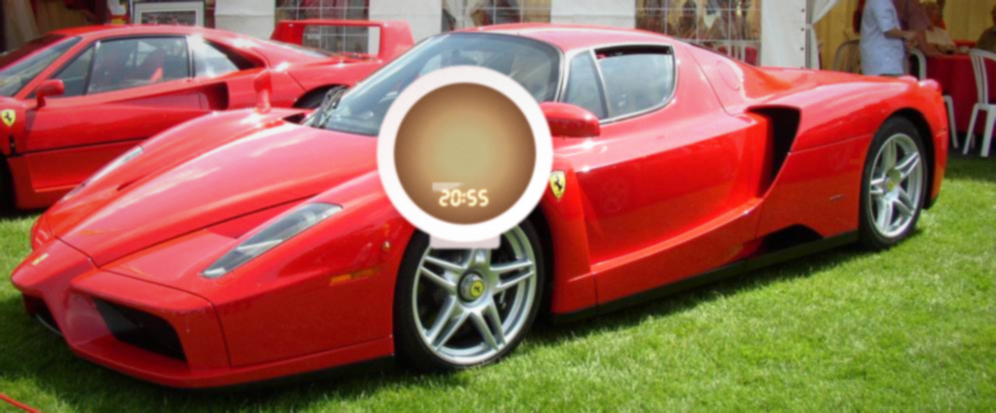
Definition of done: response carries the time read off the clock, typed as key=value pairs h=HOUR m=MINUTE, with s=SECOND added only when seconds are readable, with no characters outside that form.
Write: h=20 m=55
